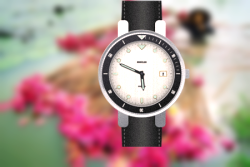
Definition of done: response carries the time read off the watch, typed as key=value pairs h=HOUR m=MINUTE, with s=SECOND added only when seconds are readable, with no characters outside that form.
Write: h=5 m=49
